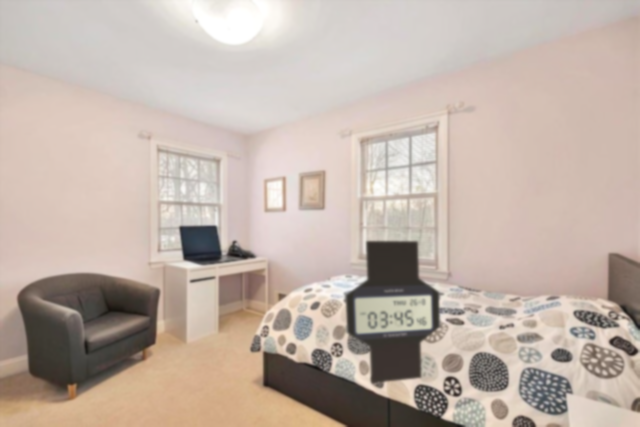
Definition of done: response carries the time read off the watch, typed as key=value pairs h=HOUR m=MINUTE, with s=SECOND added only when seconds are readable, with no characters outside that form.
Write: h=3 m=45
